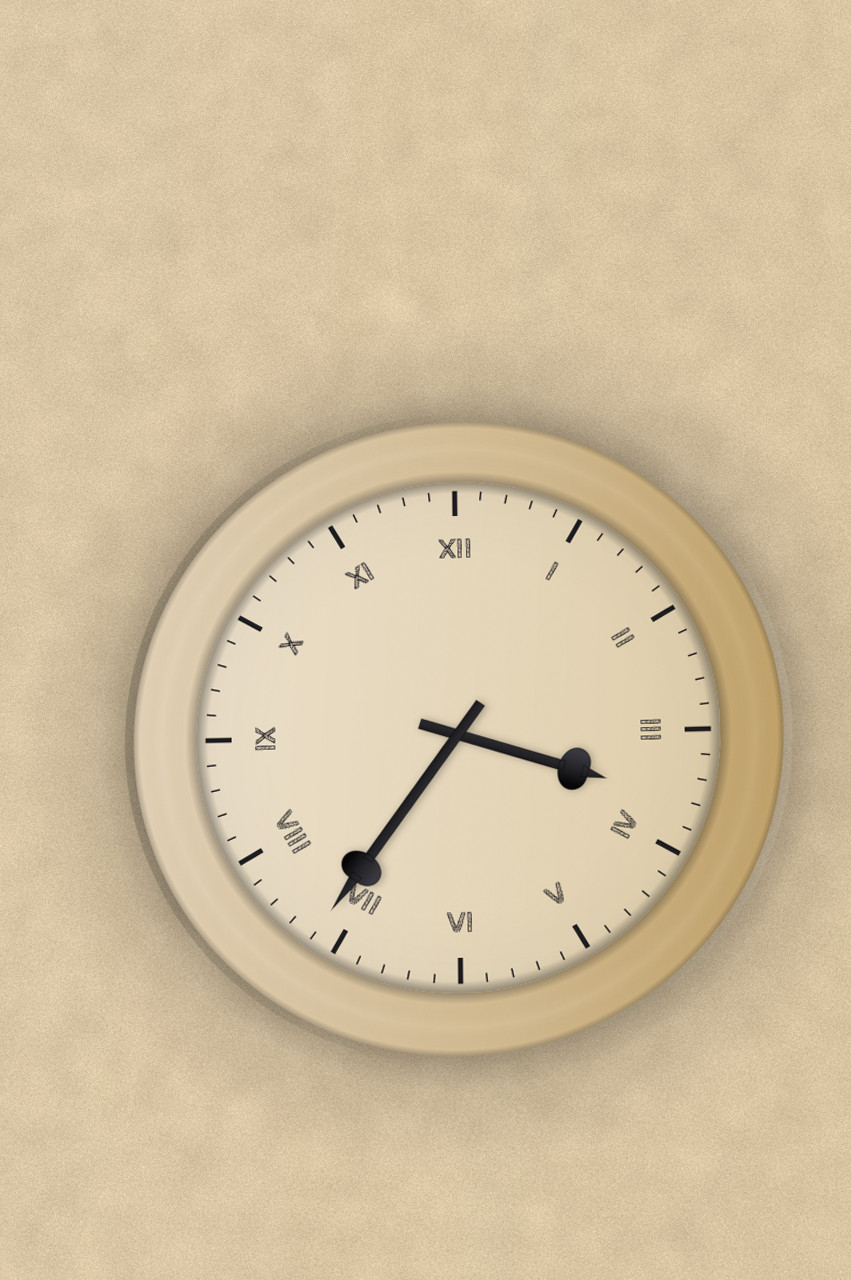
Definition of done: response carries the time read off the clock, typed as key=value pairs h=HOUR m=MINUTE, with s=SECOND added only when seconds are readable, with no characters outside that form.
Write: h=3 m=36
